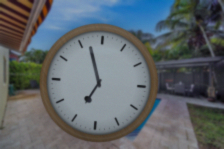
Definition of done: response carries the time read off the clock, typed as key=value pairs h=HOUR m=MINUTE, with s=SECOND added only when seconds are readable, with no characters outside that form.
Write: h=6 m=57
